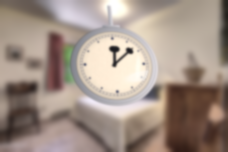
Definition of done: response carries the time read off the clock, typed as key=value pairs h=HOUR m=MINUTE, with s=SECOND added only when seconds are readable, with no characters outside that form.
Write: h=12 m=8
